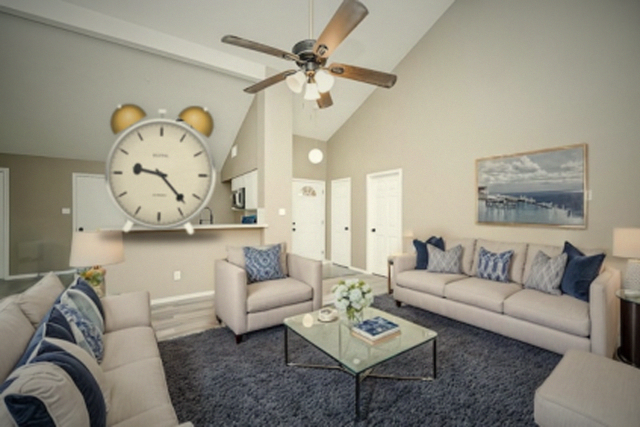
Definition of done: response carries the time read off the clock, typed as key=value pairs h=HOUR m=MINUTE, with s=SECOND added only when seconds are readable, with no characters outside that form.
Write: h=9 m=23
